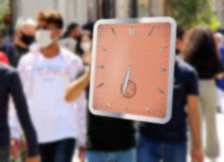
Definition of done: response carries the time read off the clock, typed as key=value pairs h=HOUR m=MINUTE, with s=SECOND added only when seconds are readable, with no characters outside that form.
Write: h=6 m=32
